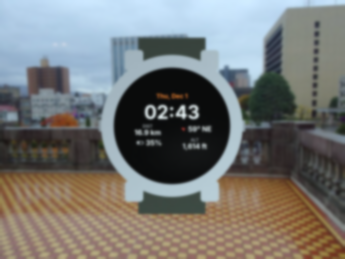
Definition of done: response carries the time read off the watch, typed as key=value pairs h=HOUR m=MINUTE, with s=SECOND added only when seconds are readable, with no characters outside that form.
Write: h=2 m=43
